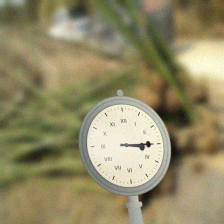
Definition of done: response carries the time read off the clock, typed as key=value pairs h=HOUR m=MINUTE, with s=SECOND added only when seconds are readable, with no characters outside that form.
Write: h=3 m=15
